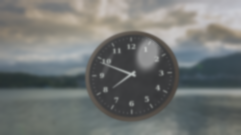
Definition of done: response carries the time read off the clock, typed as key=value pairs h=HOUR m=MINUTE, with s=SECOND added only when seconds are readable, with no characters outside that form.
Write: h=7 m=49
